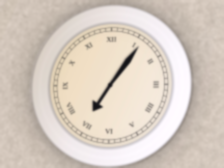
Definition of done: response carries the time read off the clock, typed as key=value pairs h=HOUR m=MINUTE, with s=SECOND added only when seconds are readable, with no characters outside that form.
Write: h=7 m=6
